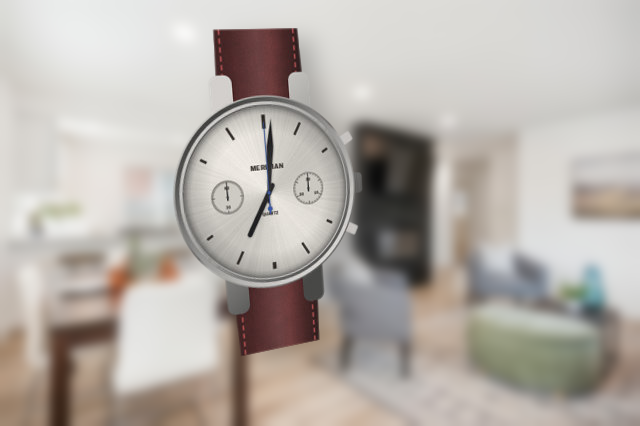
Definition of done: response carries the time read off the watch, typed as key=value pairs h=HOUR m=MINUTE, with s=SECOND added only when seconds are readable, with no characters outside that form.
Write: h=7 m=1
